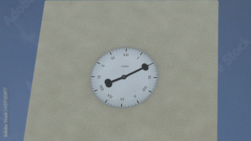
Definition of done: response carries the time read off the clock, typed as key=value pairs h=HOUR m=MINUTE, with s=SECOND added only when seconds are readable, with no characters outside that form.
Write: h=8 m=10
